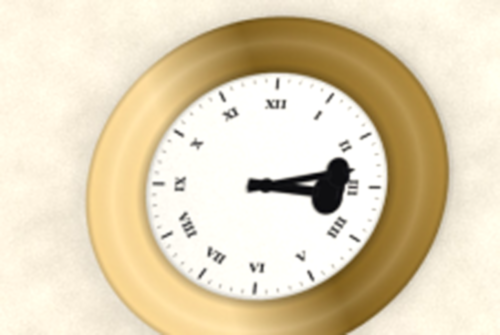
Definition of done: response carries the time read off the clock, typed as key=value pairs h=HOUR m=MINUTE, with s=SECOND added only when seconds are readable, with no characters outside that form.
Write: h=3 m=13
